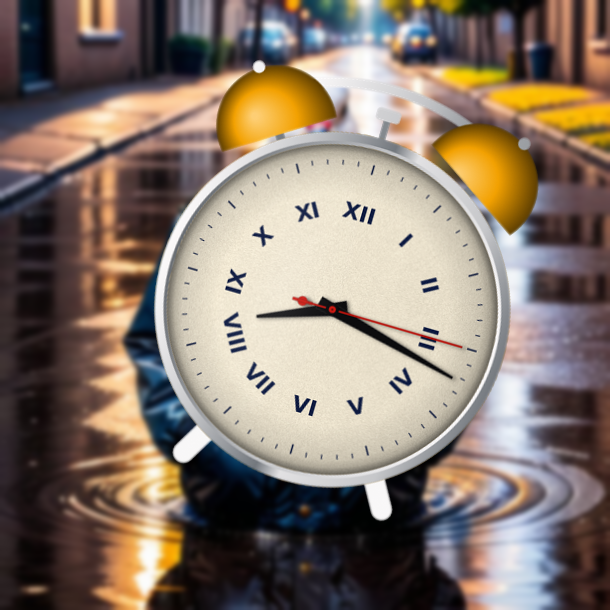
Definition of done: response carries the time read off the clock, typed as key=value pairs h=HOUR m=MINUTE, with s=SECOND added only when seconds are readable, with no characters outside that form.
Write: h=8 m=17 s=15
